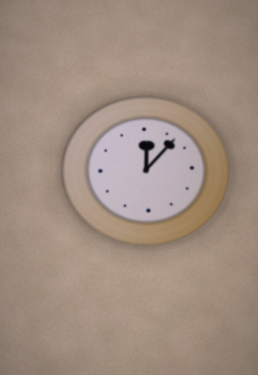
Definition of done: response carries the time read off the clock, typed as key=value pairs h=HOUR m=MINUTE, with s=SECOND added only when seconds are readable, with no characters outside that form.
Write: h=12 m=7
